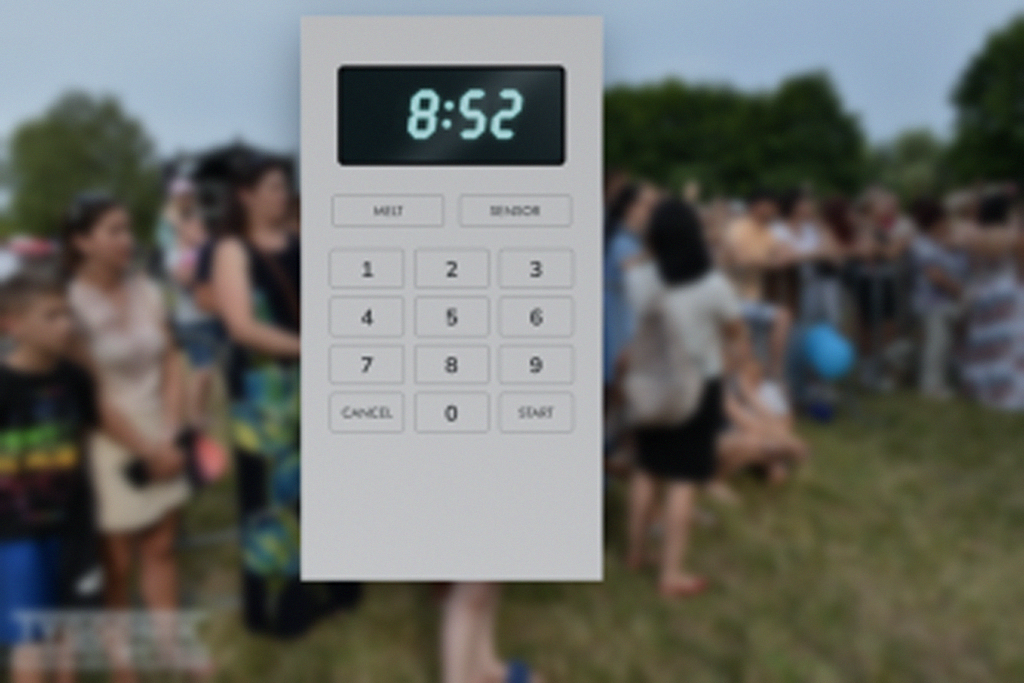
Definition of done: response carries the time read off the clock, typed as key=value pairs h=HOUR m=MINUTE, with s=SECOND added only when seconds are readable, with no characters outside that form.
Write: h=8 m=52
